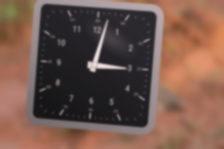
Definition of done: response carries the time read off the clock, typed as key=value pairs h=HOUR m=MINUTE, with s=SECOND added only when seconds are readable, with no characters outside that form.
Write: h=3 m=2
